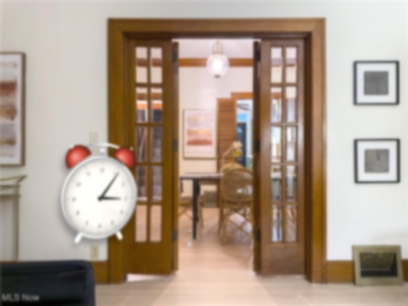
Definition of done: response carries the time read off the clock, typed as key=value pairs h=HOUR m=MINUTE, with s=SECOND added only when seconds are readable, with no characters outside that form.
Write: h=3 m=6
